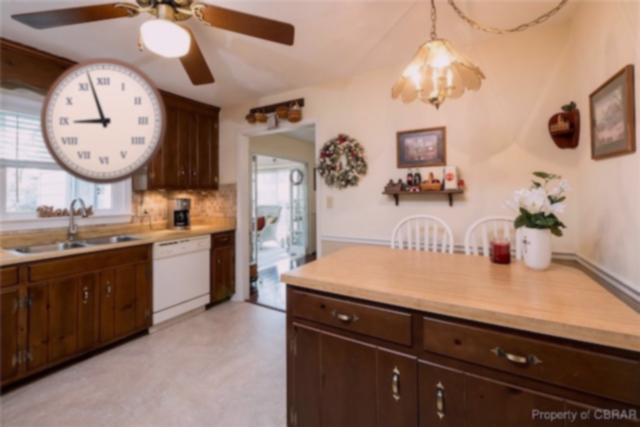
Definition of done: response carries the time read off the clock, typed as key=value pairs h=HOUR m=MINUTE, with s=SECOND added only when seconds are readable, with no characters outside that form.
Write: h=8 m=57
